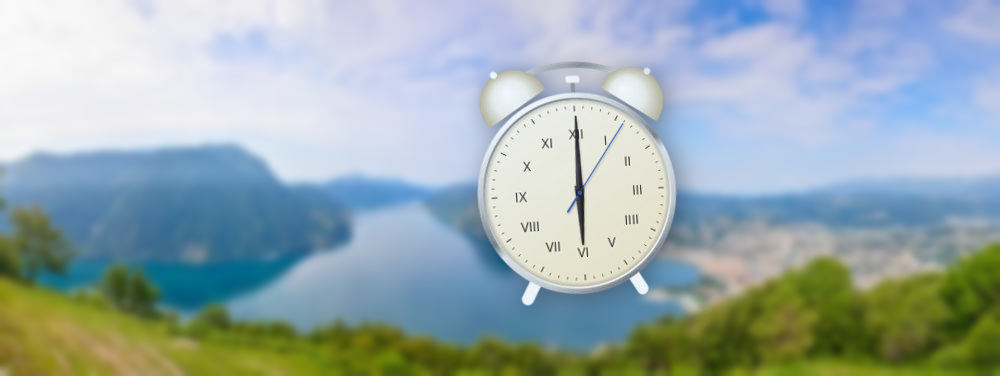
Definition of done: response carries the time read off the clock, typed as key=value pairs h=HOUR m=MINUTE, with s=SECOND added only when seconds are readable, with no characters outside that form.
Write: h=6 m=0 s=6
